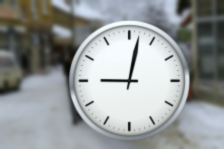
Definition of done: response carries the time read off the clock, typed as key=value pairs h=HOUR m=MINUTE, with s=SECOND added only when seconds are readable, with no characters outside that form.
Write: h=9 m=2
